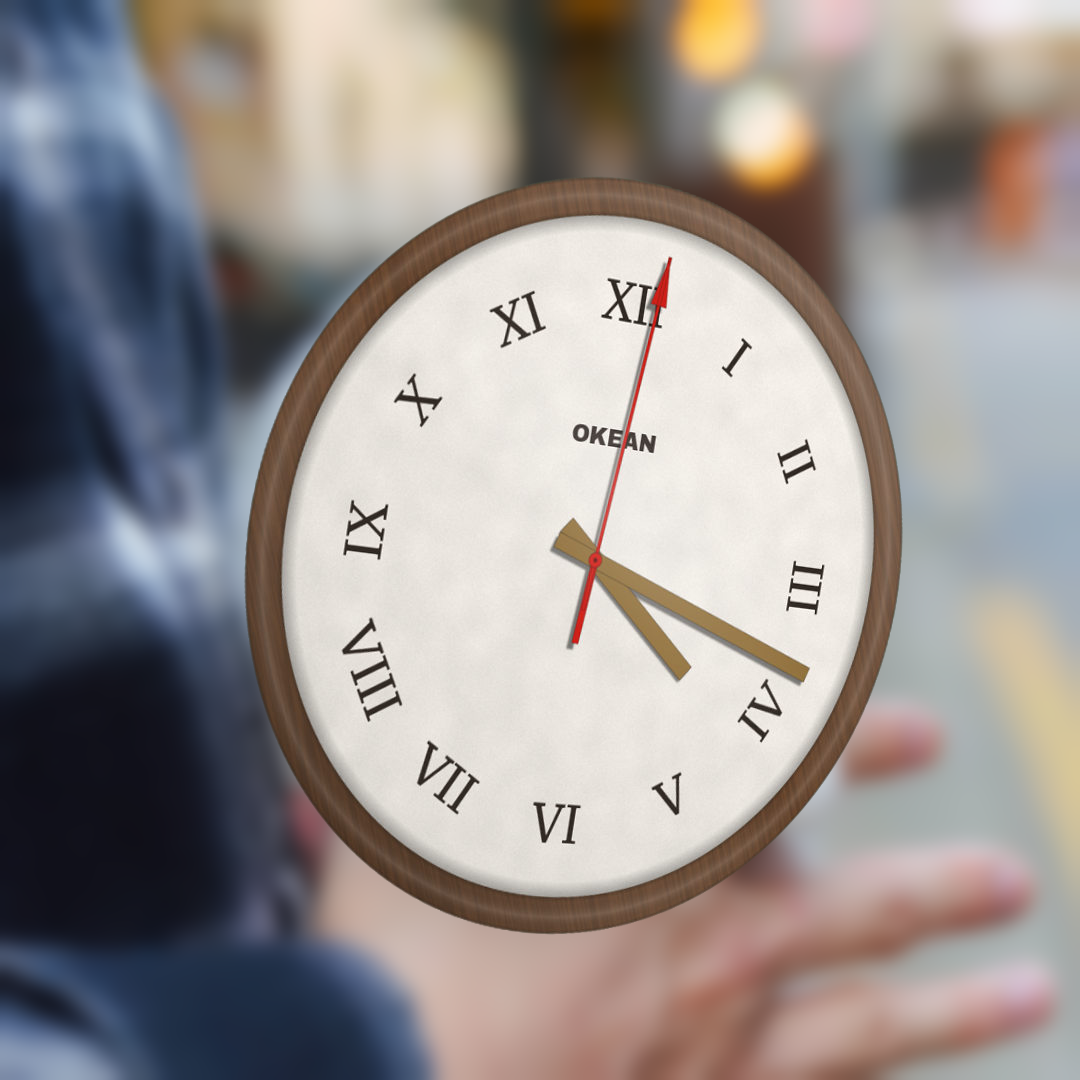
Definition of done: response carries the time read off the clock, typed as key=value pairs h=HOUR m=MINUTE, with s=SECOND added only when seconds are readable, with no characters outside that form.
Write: h=4 m=18 s=1
